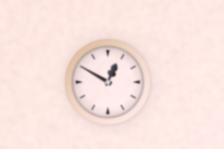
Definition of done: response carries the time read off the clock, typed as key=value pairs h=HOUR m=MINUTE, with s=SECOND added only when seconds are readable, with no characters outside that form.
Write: h=12 m=50
